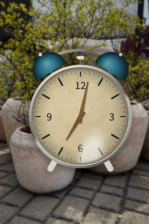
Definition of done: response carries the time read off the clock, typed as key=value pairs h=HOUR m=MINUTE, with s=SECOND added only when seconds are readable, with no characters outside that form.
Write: h=7 m=2
